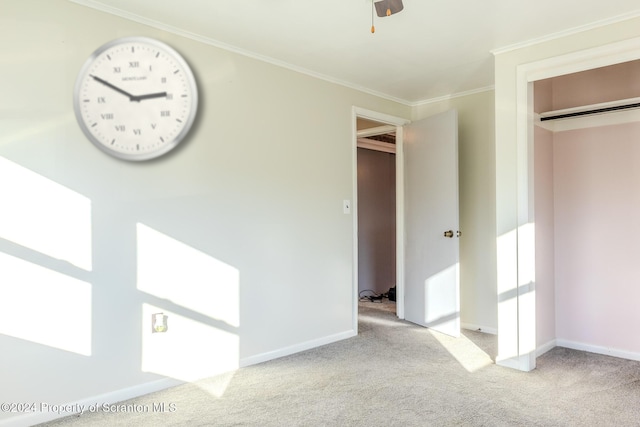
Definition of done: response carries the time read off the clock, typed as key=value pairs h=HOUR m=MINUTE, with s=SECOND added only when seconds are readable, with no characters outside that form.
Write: h=2 m=50
